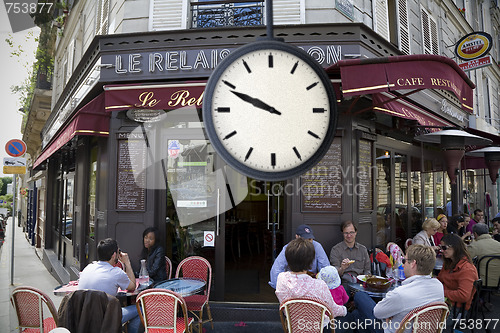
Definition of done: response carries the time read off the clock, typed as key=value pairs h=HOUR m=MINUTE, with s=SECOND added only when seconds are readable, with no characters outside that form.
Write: h=9 m=49
